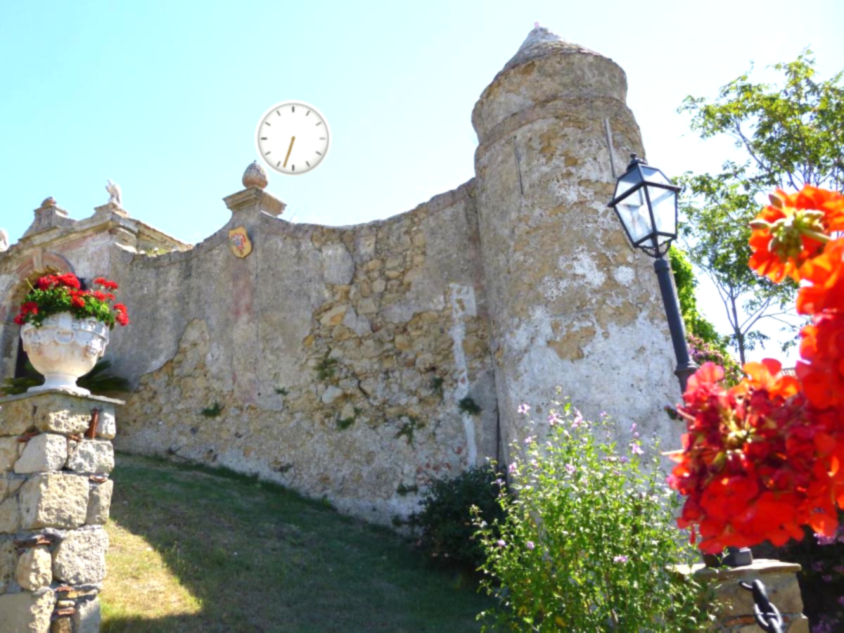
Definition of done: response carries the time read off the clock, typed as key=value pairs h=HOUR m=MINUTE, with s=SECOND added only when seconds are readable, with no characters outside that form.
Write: h=6 m=33
